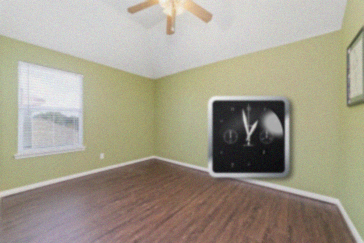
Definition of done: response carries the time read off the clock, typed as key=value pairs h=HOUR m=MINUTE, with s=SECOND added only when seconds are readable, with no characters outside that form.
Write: h=12 m=58
